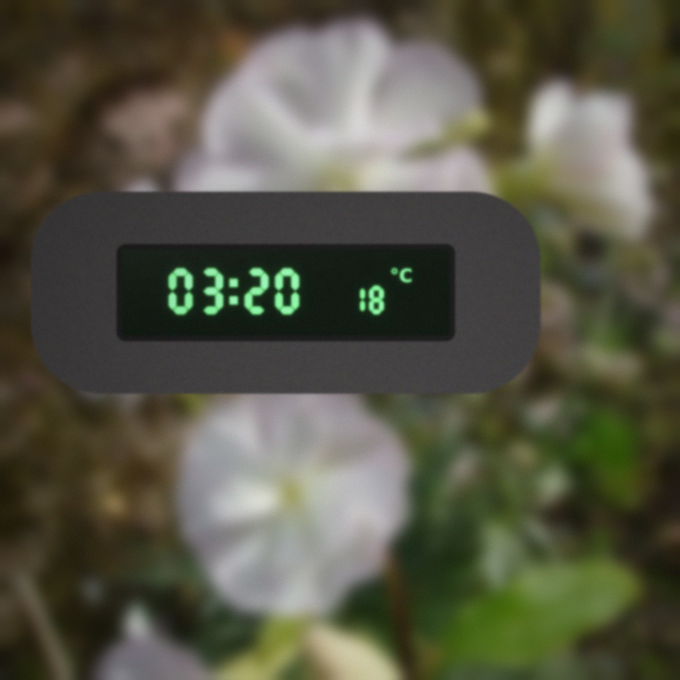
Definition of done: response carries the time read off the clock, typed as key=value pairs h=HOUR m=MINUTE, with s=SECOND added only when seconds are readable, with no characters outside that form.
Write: h=3 m=20
